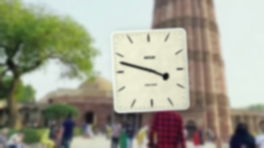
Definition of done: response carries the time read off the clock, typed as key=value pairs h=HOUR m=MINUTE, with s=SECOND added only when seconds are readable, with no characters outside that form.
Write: h=3 m=48
